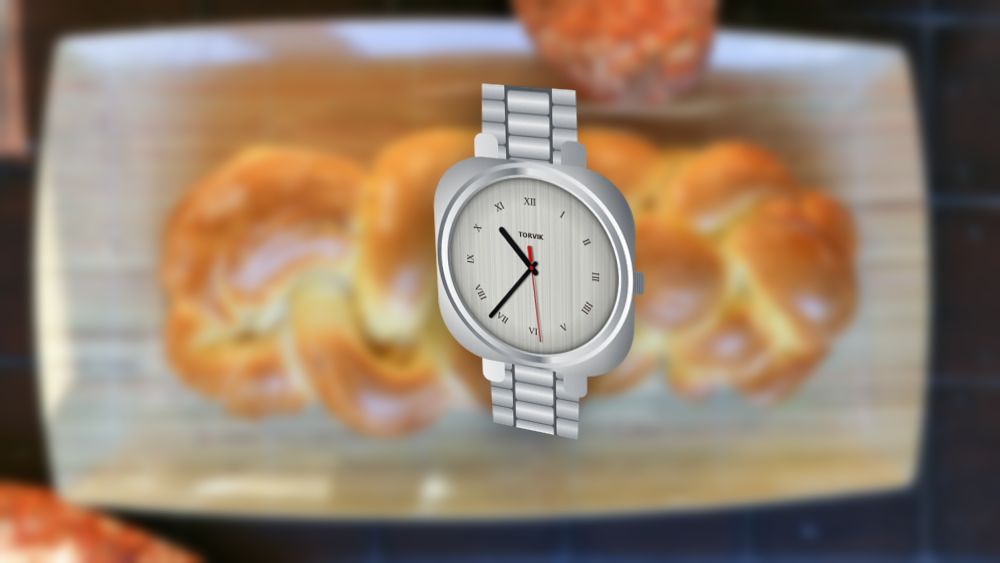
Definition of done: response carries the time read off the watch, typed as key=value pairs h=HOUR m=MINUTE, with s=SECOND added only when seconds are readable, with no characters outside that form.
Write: h=10 m=36 s=29
